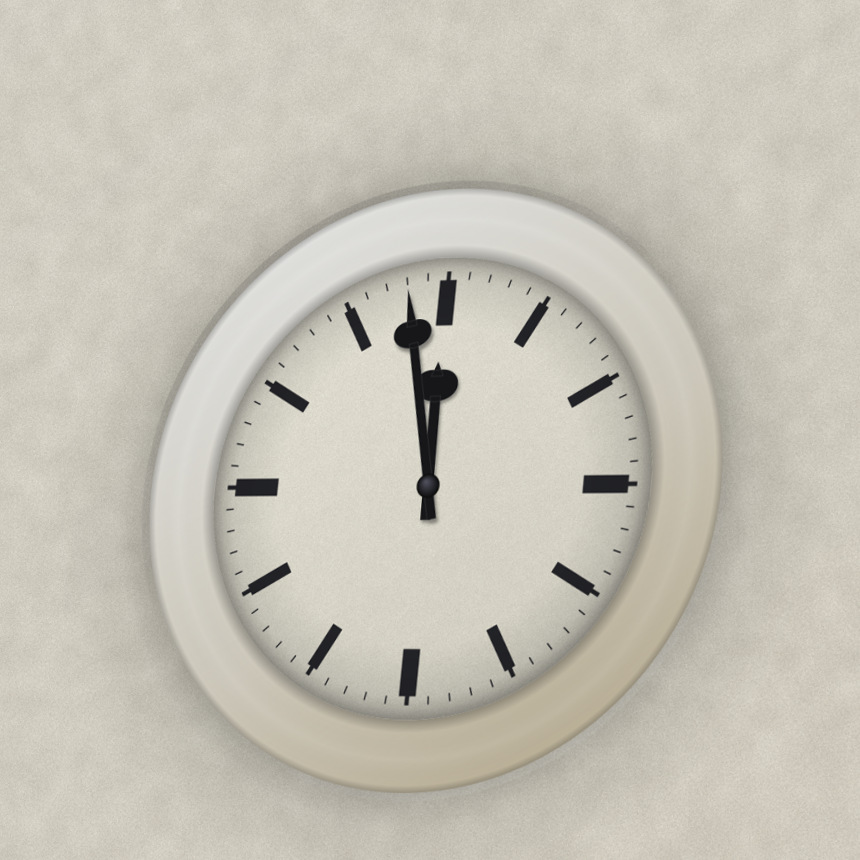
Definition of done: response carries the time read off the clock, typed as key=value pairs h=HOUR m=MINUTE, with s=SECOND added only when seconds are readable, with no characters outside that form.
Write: h=11 m=58
